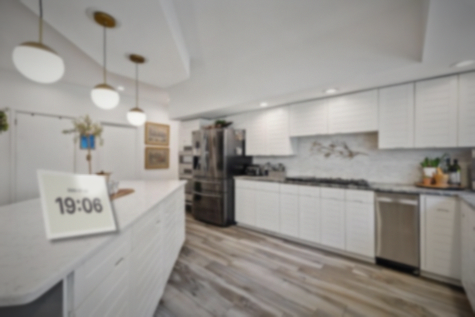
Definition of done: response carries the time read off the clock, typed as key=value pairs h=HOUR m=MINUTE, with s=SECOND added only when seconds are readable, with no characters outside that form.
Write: h=19 m=6
